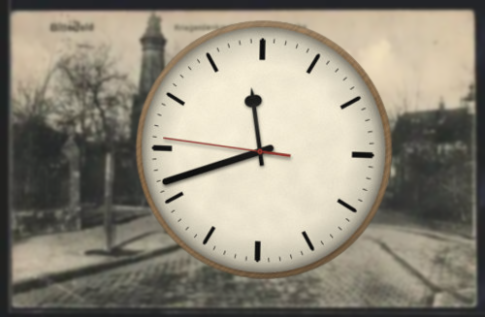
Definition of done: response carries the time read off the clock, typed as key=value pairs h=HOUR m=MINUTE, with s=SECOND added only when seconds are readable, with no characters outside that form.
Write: h=11 m=41 s=46
